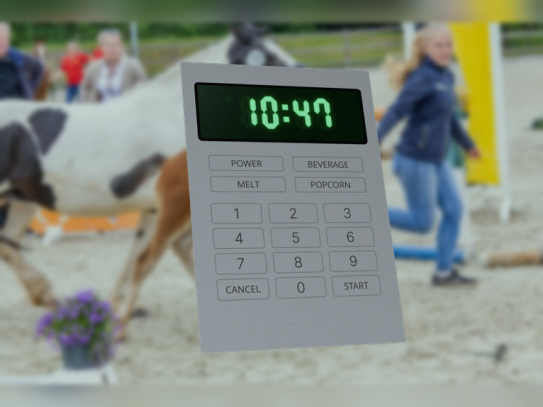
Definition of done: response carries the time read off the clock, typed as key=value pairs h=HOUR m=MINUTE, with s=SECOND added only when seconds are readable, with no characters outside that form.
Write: h=10 m=47
